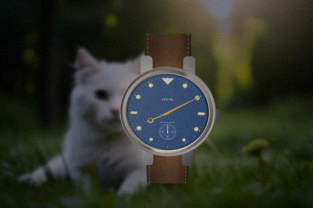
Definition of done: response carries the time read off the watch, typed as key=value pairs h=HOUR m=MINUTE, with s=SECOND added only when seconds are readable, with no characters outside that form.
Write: h=8 m=10
